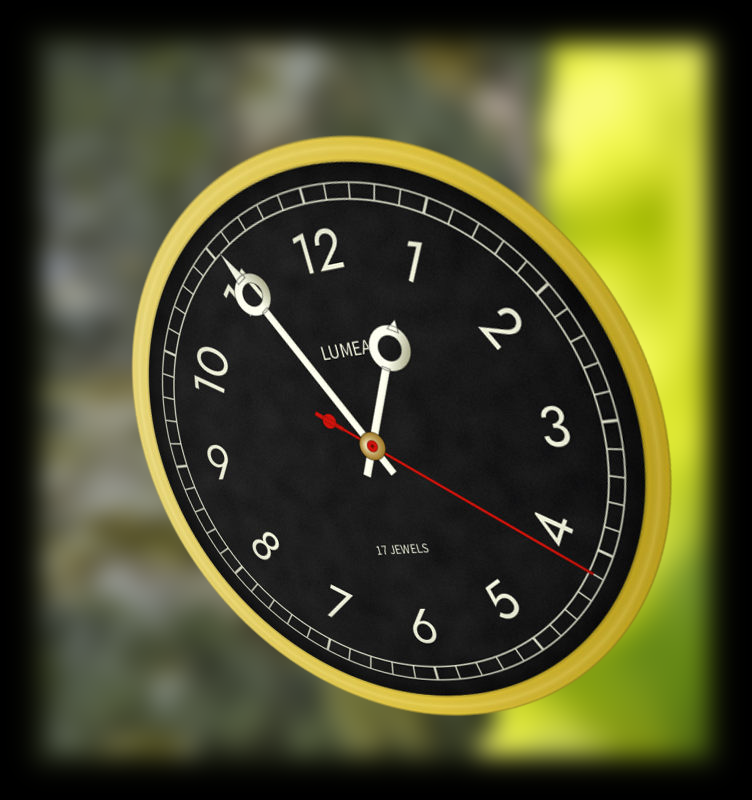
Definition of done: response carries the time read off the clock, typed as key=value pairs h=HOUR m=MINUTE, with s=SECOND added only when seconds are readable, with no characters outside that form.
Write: h=12 m=55 s=21
